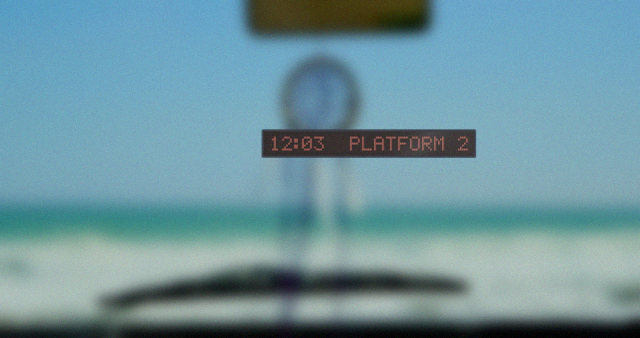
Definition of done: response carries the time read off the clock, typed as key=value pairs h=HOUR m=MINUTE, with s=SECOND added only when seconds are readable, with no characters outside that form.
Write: h=12 m=3
